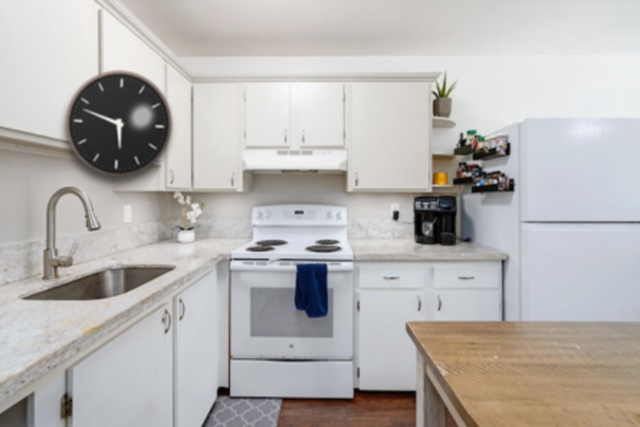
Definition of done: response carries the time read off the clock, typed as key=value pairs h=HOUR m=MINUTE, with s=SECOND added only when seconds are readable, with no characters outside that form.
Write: h=5 m=48
